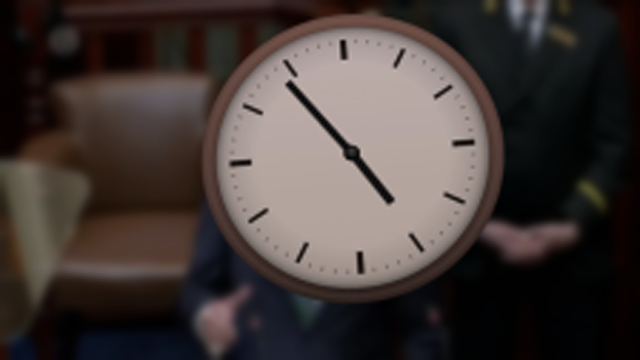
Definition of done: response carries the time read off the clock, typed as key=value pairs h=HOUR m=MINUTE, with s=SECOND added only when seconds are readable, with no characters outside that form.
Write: h=4 m=54
